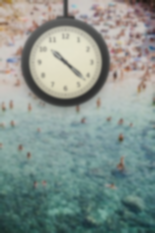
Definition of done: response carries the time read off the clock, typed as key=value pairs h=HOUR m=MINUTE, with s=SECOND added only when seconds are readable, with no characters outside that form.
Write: h=10 m=22
